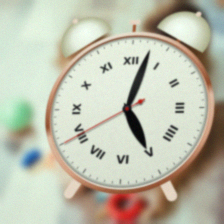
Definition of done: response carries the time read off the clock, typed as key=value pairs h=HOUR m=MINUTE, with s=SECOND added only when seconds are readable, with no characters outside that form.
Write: h=5 m=2 s=40
